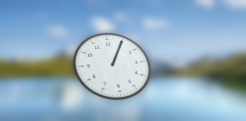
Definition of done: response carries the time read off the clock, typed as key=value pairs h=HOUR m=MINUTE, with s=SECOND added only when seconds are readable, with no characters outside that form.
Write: h=1 m=5
